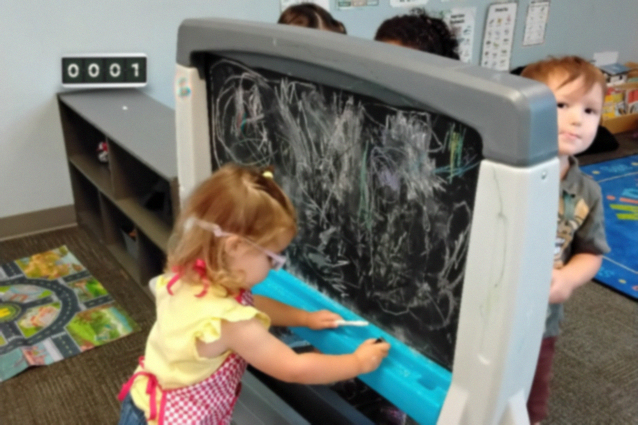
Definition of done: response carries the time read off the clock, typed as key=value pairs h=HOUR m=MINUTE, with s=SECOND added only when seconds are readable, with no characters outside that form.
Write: h=0 m=1
